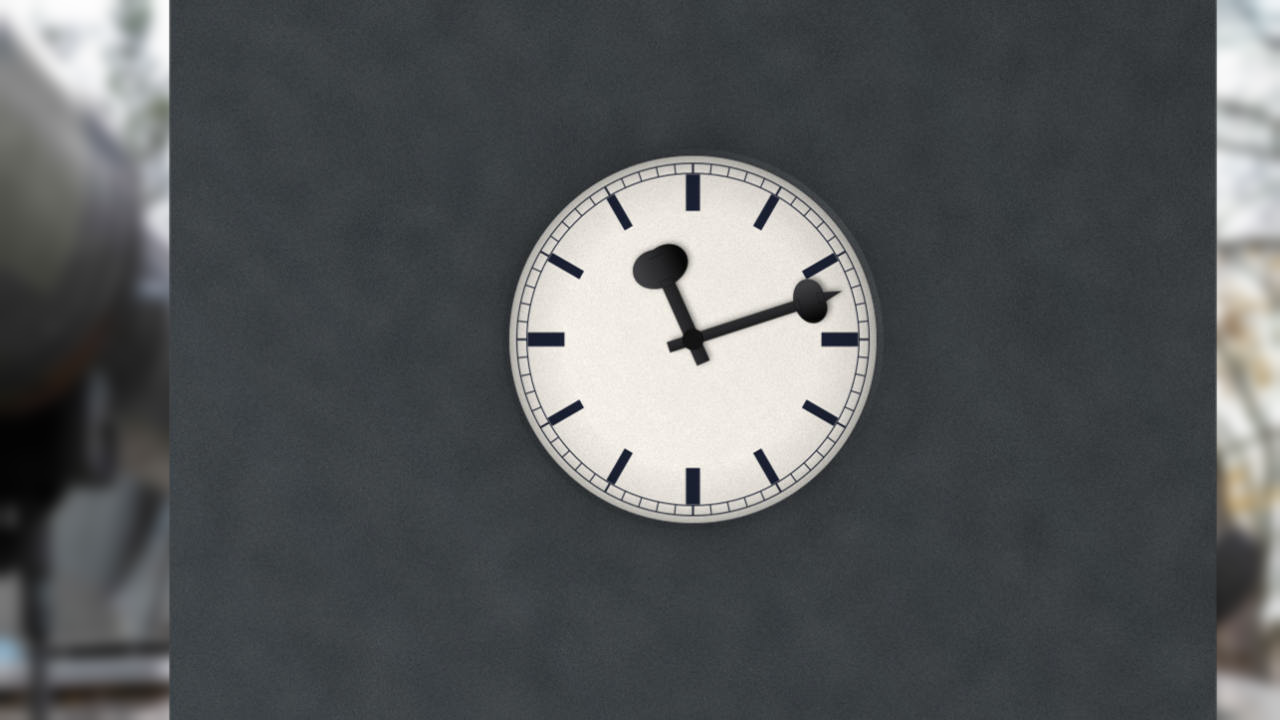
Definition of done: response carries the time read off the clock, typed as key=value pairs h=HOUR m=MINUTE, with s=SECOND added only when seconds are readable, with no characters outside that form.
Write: h=11 m=12
